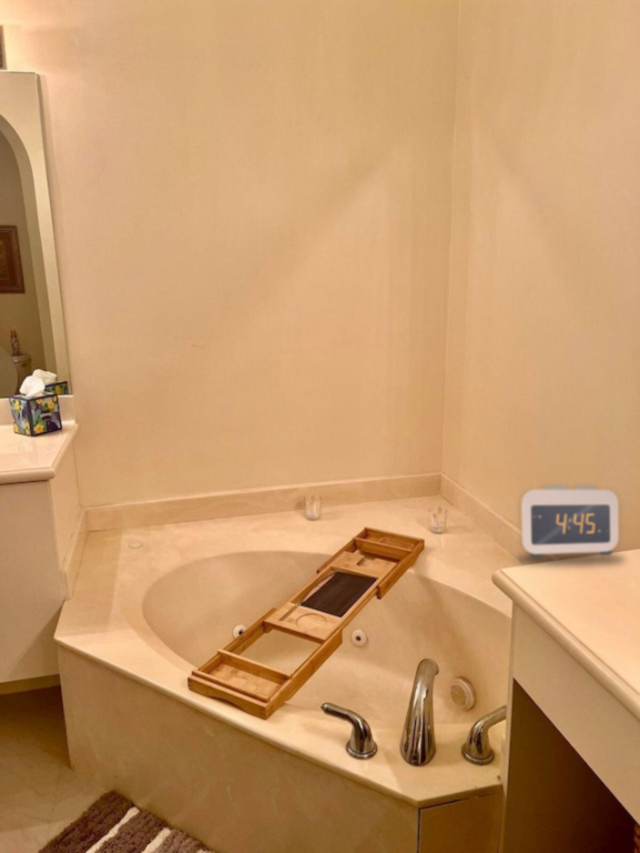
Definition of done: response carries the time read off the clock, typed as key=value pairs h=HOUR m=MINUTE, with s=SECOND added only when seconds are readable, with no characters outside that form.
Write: h=4 m=45
